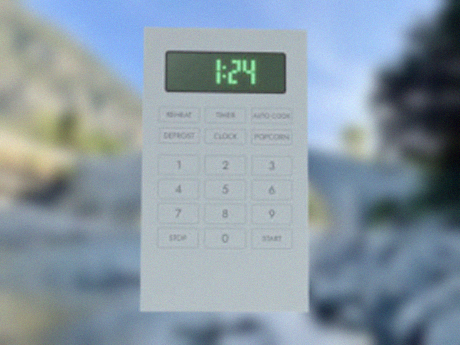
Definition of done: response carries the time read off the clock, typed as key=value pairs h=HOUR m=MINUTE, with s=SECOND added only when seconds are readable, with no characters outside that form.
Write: h=1 m=24
